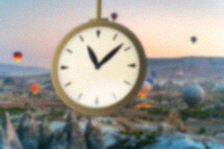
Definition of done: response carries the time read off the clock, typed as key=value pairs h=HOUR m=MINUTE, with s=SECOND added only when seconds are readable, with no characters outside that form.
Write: h=11 m=8
